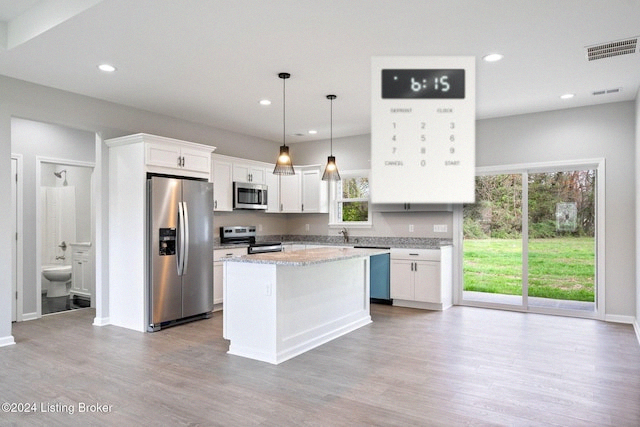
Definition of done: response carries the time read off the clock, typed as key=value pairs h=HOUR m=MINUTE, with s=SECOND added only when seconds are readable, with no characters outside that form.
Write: h=6 m=15
